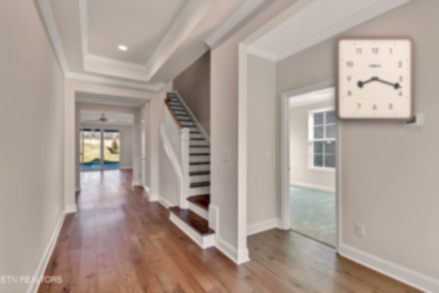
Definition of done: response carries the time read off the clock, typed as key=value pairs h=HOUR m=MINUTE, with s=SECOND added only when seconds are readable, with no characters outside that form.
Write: h=8 m=18
